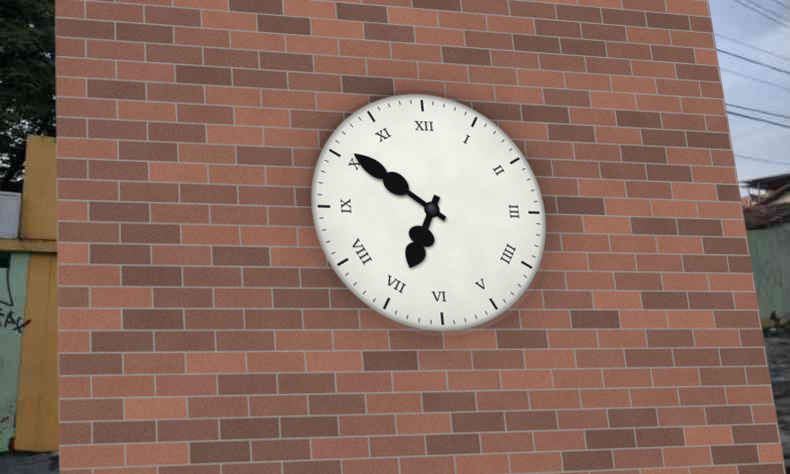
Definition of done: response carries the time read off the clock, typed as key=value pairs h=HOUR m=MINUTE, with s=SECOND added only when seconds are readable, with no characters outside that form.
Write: h=6 m=51
